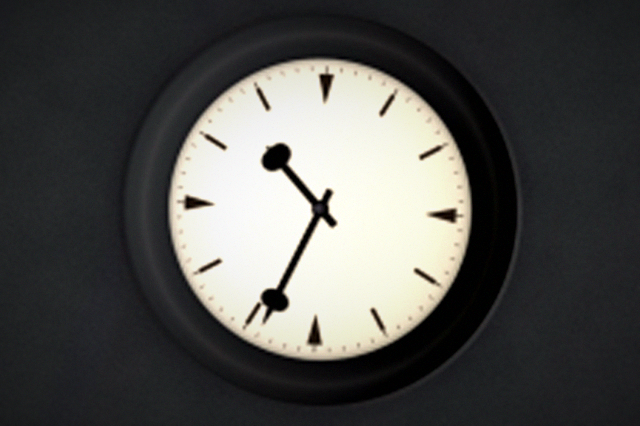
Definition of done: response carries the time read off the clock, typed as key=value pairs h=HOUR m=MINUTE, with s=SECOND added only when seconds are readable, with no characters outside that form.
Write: h=10 m=34
